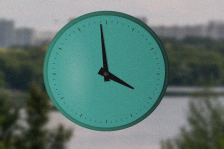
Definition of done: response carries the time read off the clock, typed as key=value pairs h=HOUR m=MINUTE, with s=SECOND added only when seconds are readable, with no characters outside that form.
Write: h=3 m=59
